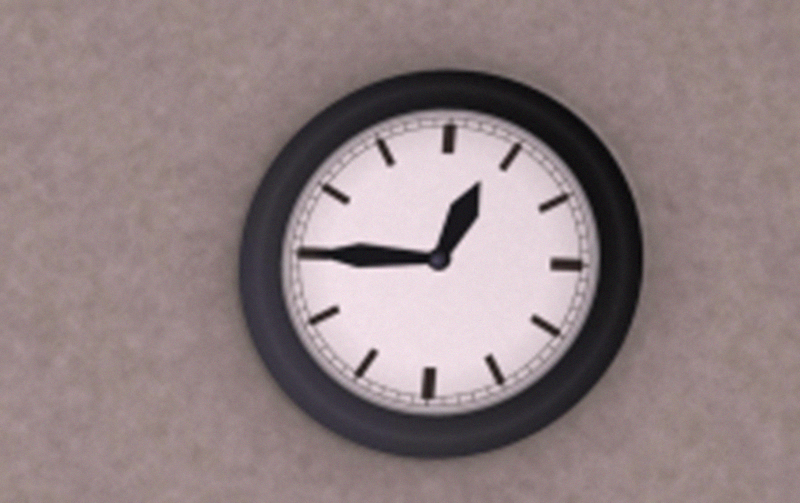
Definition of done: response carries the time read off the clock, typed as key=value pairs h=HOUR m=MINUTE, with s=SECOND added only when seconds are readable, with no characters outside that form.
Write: h=12 m=45
